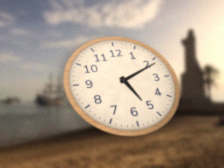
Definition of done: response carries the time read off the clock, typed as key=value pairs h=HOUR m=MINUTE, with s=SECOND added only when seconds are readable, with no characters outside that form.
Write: h=5 m=11
